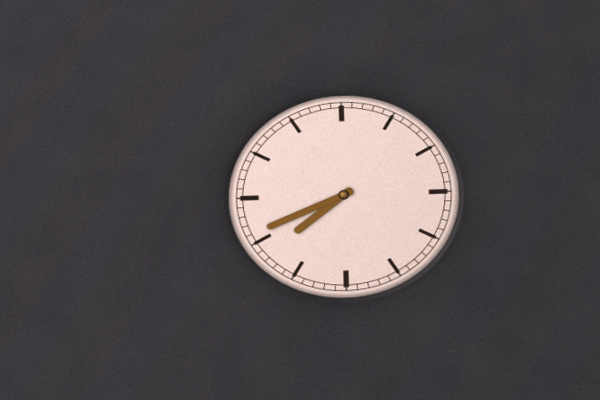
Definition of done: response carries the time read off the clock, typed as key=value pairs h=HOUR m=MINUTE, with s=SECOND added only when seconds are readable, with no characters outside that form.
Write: h=7 m=41
